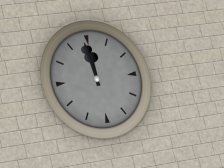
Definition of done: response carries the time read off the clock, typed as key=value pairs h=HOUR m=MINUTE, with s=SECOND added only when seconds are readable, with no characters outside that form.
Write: h=11 m=59
